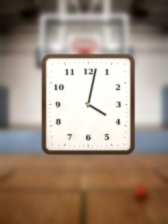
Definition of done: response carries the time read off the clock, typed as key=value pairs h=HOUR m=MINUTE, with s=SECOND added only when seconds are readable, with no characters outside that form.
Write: h=4 m=2
